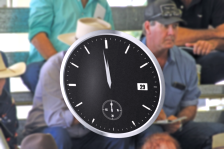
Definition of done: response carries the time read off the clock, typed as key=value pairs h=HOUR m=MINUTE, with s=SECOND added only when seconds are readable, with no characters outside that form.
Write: h=11 m=59
